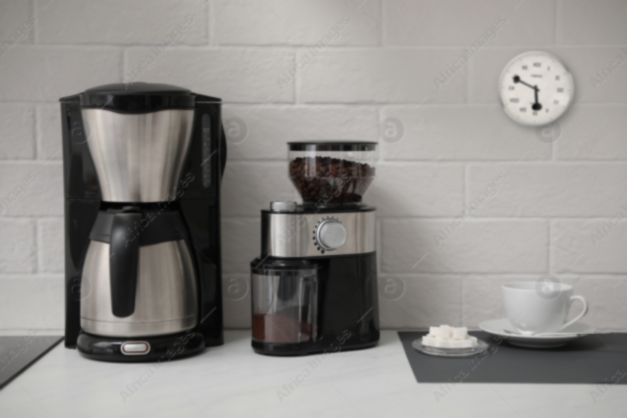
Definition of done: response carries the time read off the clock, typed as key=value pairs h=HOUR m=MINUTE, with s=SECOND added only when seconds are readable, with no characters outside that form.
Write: h=5 m=49
